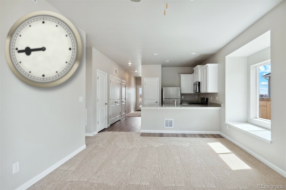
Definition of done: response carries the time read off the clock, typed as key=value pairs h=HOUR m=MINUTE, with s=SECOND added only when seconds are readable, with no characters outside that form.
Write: h=8 m=44
